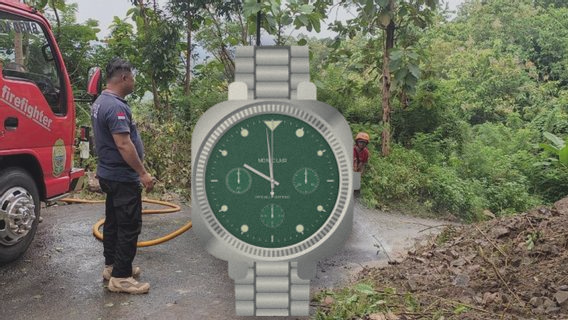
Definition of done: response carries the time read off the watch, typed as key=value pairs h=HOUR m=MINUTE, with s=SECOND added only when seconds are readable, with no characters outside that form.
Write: h=9 m=59
